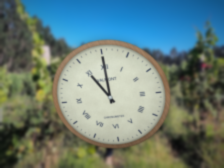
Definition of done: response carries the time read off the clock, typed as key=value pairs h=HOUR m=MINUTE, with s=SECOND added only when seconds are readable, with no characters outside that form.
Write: h=11 m=0
